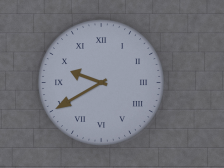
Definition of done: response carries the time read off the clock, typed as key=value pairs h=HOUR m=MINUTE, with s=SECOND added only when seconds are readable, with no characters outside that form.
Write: h=9 m=40
